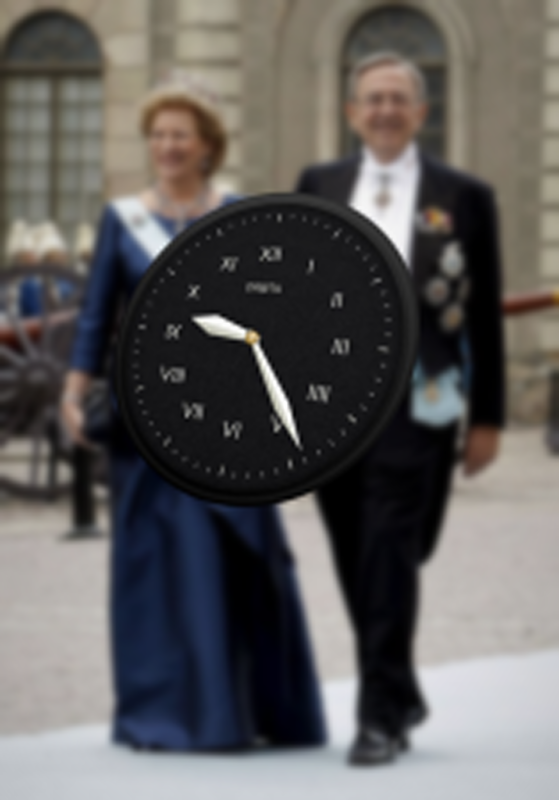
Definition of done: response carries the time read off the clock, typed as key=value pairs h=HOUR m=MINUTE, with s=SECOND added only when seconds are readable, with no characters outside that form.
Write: h=9 m=24
